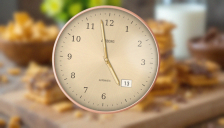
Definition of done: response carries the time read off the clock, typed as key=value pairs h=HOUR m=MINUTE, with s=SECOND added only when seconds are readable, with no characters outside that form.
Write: h=4 m=58
